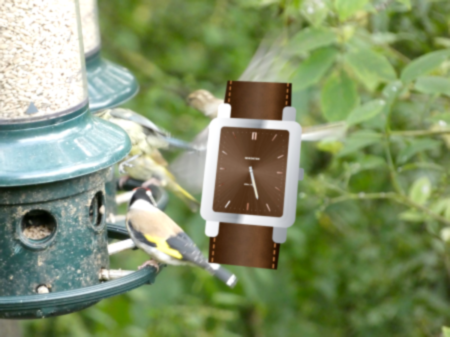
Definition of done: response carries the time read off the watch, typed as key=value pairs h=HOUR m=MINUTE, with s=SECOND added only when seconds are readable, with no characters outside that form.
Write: h=5 m=27
